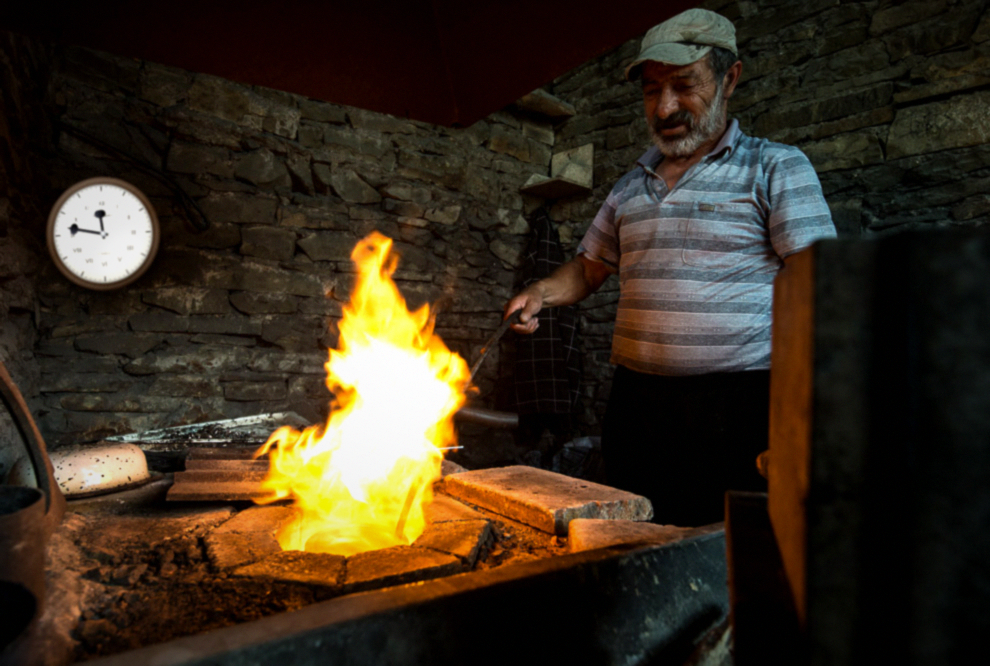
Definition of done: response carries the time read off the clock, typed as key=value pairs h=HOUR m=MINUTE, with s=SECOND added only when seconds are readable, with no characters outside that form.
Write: h=11 m=47
